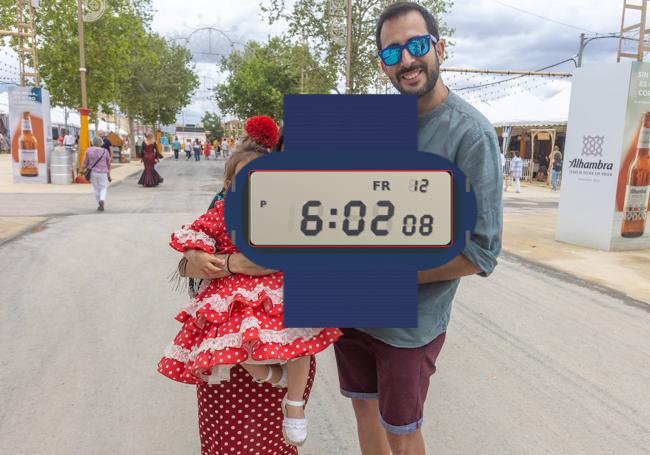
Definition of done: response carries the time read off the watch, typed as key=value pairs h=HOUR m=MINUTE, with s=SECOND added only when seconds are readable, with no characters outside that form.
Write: h=6 m=2 s=8
